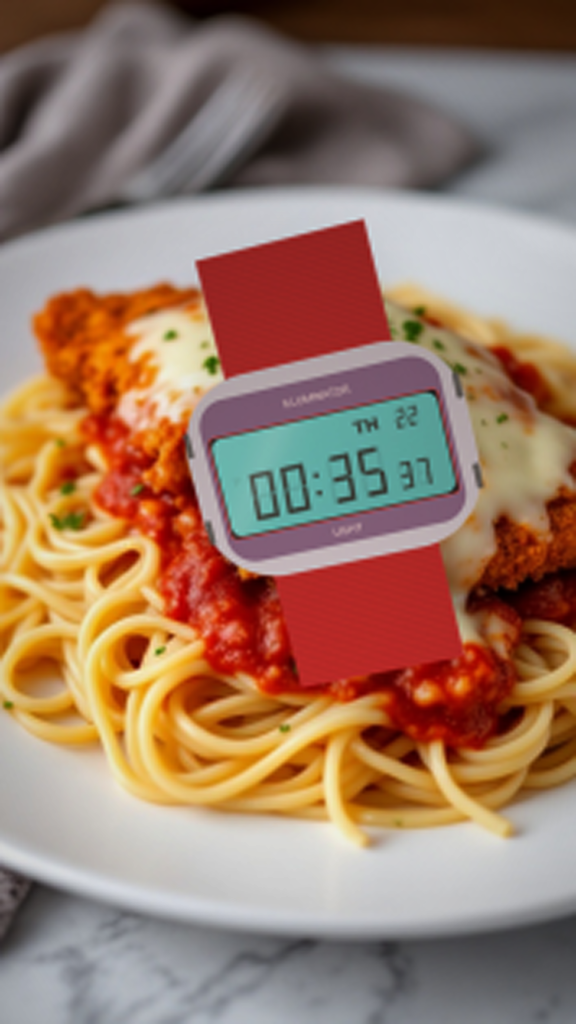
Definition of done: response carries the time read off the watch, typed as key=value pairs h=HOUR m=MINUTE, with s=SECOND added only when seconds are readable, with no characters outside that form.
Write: h=0 m=35 s=37
